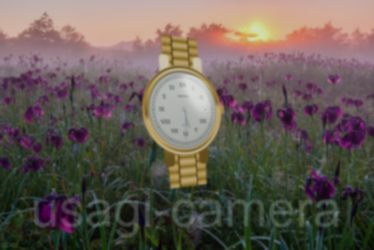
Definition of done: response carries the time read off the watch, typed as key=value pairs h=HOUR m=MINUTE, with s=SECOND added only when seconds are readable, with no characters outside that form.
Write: h=5 m=30
